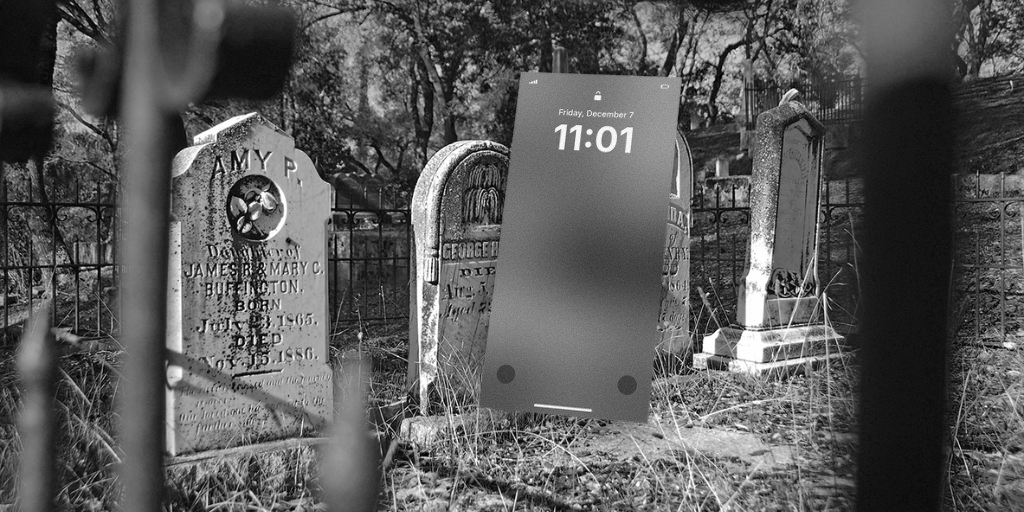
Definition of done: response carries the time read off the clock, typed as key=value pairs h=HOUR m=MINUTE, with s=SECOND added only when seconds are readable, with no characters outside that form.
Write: h=11 m=1
